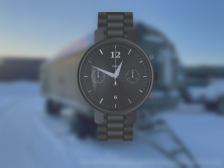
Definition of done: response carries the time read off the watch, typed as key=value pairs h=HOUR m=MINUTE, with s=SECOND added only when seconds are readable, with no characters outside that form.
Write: h=12 m=49
